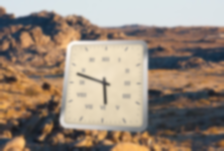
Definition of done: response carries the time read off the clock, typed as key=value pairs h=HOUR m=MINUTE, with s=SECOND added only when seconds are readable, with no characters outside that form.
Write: h=5 m=48
